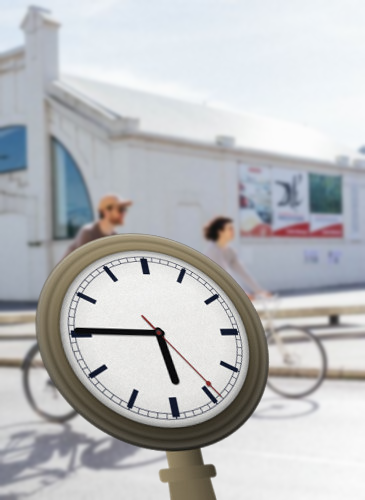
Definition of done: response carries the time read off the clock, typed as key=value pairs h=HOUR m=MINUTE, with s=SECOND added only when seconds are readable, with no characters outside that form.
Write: h=5 m=45 s=24
